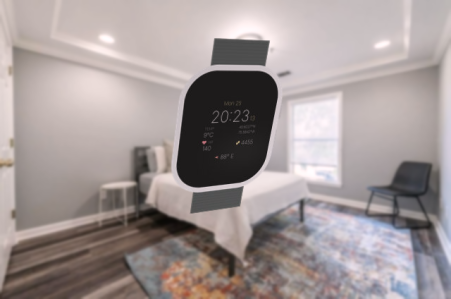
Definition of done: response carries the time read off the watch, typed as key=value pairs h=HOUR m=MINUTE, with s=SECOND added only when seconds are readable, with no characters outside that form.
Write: h=20 m=23
